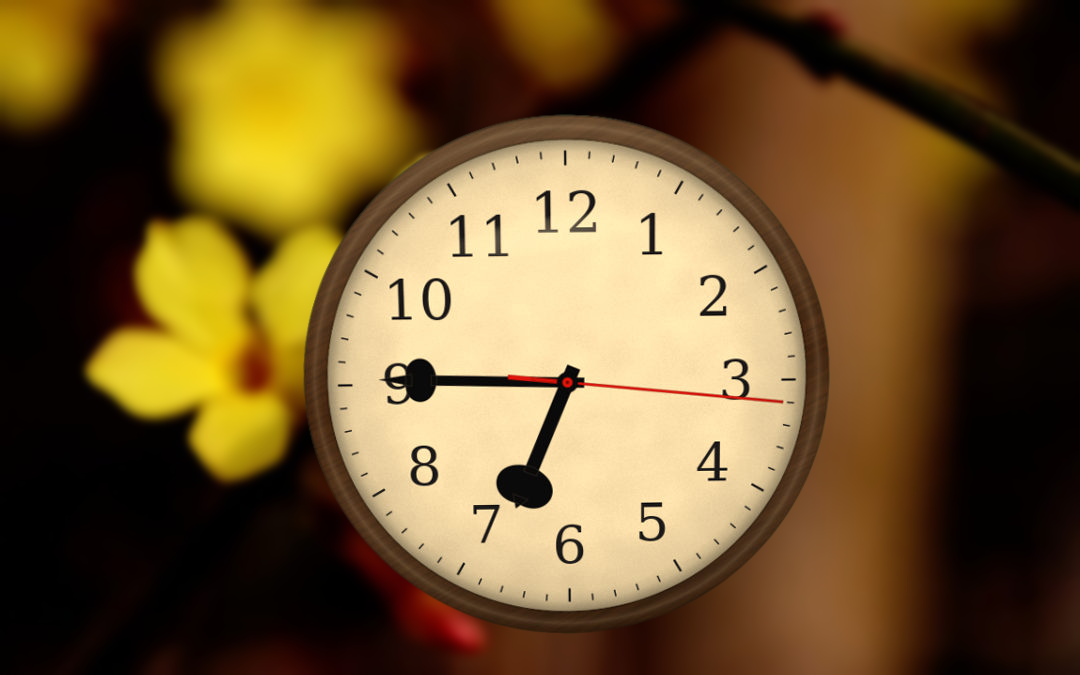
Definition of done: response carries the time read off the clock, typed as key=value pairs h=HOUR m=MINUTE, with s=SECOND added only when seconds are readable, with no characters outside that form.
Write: h=6 m=45 s=16
